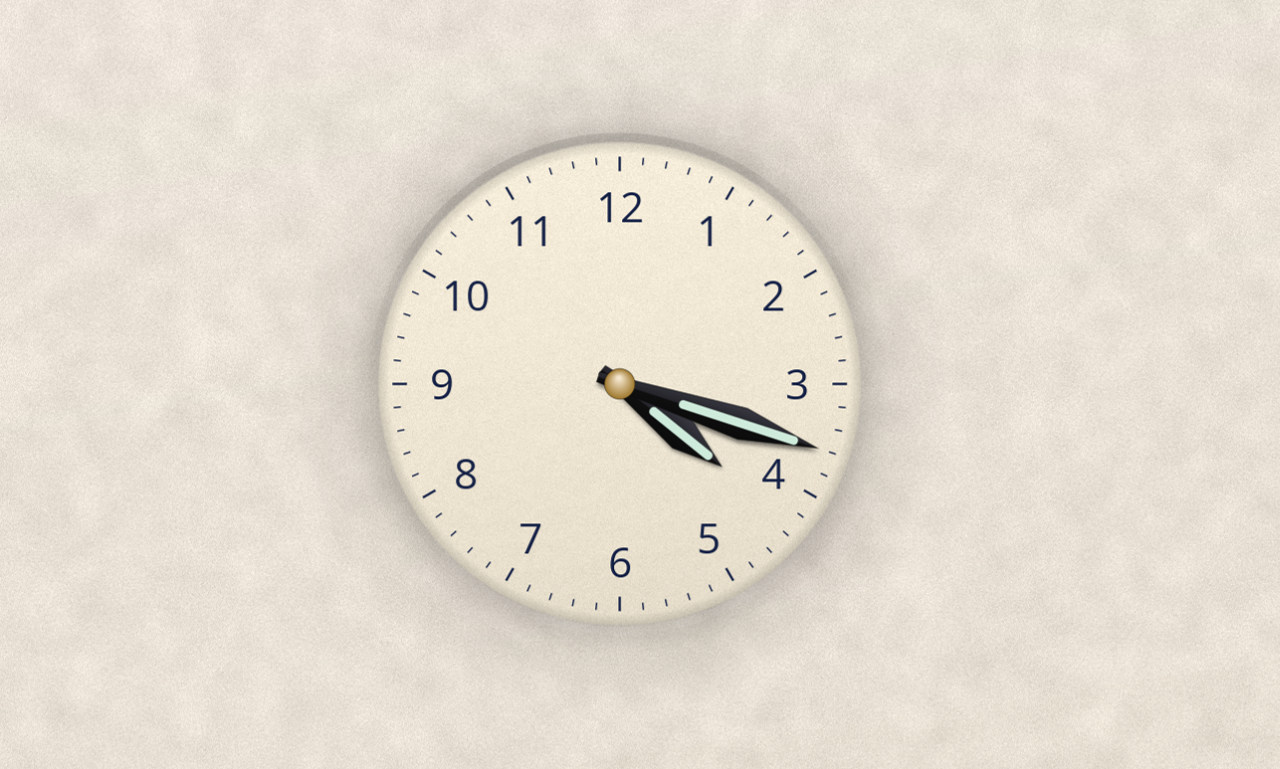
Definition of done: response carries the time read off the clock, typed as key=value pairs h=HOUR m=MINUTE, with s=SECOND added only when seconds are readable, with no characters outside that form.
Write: h=4 m=18
